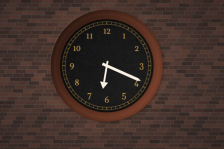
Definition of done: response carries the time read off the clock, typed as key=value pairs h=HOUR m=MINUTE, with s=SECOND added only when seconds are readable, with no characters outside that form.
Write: h=6 m=19
